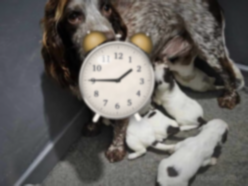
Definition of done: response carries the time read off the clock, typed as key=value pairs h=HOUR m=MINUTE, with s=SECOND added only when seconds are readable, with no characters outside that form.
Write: h=1 m=45
